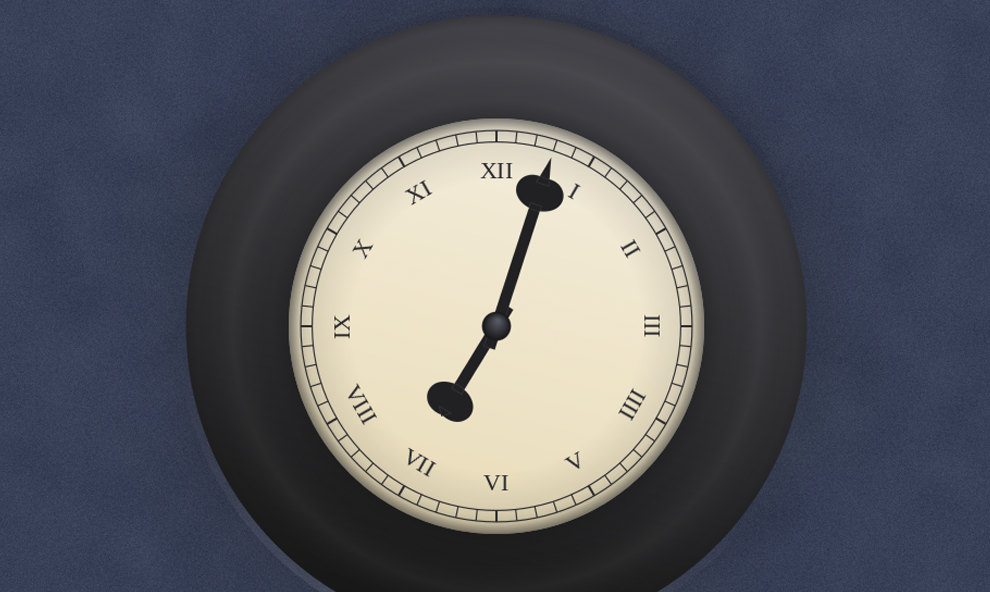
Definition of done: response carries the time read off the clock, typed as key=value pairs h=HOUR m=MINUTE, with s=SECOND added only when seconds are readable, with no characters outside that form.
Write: h=7 m=3
